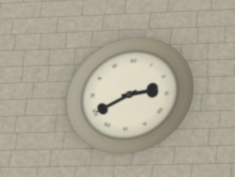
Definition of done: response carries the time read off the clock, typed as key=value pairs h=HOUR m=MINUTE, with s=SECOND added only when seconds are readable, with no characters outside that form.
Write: h=2 m=40
